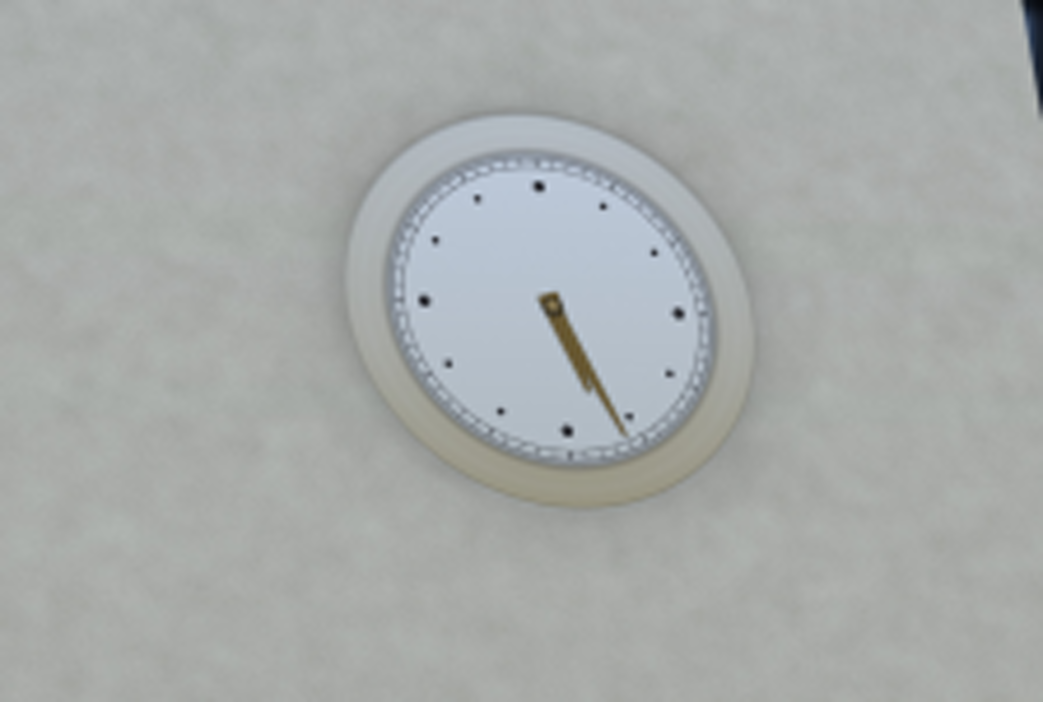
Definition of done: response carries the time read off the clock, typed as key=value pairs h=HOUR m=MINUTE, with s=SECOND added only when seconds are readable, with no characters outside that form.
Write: h=5 m=26
